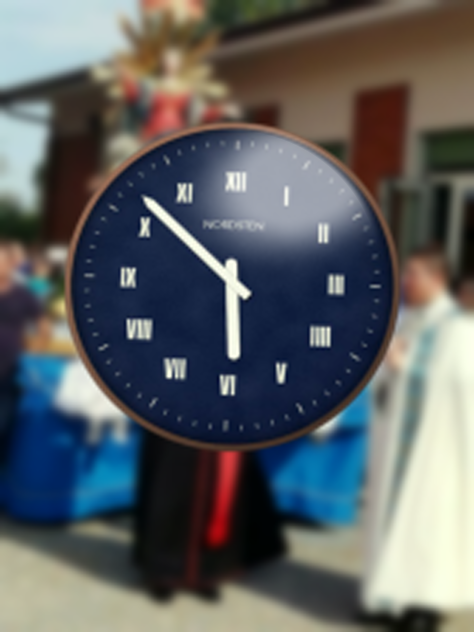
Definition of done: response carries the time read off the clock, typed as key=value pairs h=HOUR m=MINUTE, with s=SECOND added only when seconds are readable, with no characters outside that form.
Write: h=5 m=52
